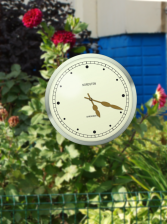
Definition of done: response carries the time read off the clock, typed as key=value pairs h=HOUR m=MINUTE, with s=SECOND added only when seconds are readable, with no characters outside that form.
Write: h=5 m=19
